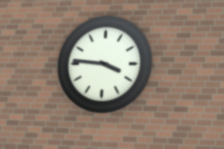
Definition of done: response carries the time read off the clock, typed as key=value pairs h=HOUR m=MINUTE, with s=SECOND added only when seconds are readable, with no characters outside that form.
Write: h=3 m=46
